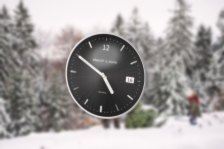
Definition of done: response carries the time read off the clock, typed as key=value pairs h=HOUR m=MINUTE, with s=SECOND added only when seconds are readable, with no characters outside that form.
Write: h=4 m=50
